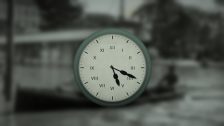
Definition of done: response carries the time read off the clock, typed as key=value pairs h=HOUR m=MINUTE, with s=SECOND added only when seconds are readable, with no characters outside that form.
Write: h=5 m=19
